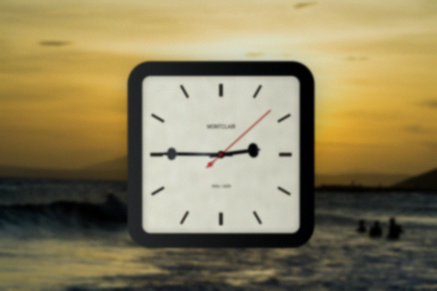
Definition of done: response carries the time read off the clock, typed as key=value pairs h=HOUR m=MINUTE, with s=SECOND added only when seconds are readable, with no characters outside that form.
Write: h=2 m=45 s=8
